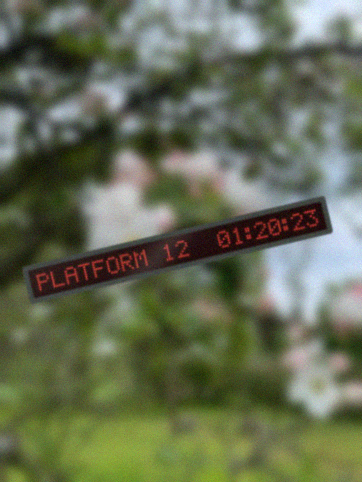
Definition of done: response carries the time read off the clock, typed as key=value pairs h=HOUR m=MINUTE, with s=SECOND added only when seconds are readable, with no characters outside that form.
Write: h=1 m=20 s=23
